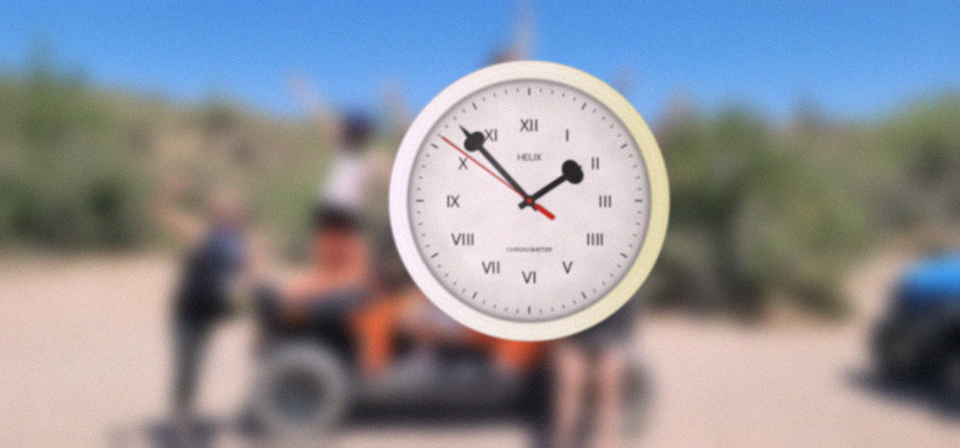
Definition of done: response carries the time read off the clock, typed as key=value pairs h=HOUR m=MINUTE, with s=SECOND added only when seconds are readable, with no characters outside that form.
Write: h=1 m=52 s=51
